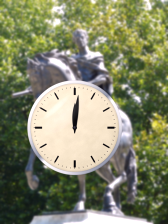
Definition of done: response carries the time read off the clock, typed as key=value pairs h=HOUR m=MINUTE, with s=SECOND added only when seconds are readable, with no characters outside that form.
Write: h=12 m=1
